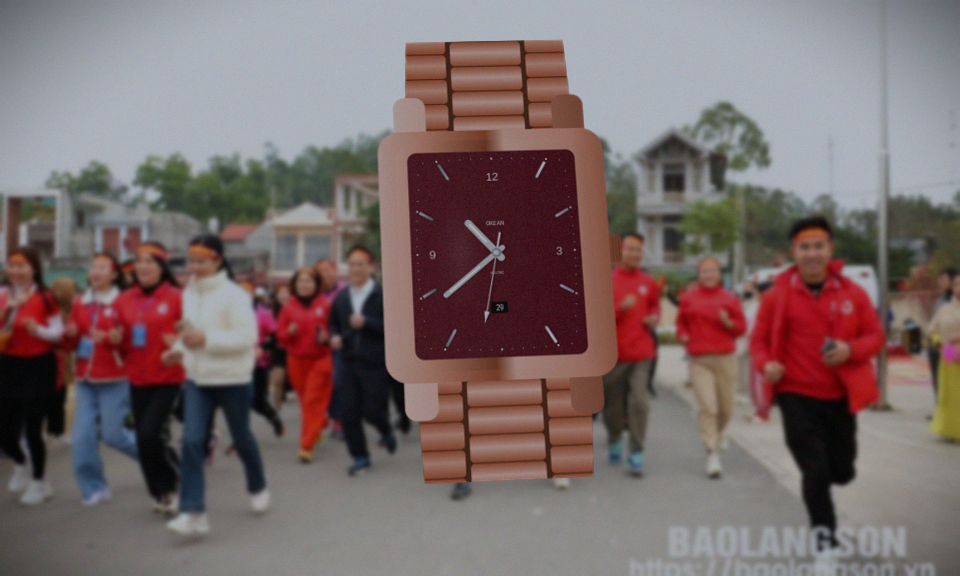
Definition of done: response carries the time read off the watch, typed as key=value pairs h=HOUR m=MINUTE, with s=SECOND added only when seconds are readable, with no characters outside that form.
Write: h=10 m=38 s=32
